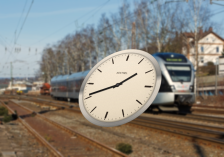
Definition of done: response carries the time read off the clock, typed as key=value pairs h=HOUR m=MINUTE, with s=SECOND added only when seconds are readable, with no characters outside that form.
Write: h=1 m=41
